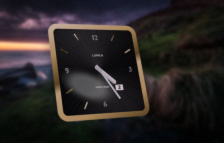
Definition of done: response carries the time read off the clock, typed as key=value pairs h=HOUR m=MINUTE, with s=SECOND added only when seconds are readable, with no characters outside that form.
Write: h=4 m=25
